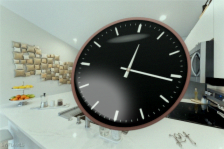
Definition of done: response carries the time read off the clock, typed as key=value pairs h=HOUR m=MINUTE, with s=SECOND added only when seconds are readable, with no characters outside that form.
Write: h=12 m=16
